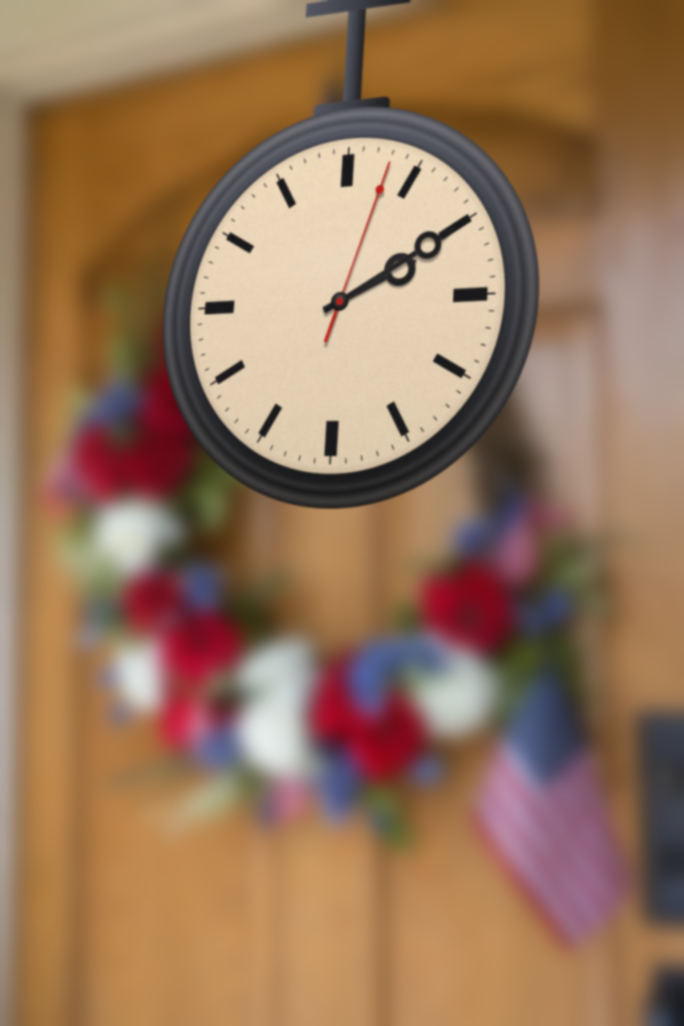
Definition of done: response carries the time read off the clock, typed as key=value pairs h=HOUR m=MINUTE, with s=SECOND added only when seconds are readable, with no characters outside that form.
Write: h=2 m=10 s=3
